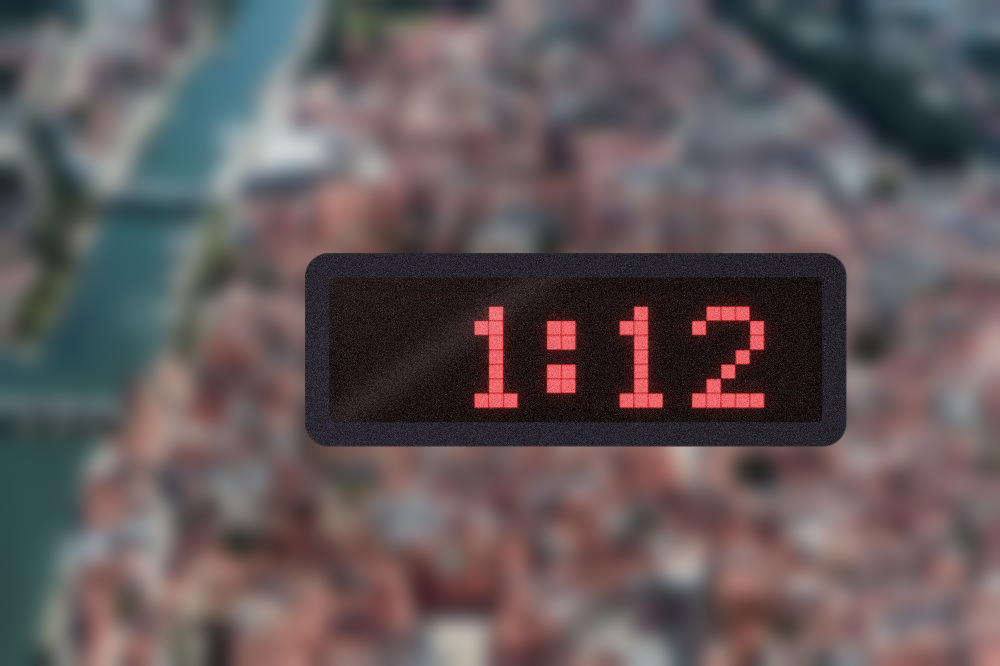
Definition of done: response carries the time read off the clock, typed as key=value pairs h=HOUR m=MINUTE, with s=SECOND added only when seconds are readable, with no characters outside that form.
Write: h=1 m=12
